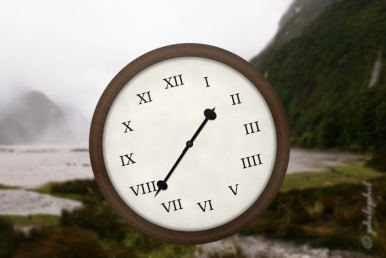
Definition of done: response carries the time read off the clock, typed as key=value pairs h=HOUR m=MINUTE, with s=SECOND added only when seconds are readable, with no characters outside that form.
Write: h=1 m=38
